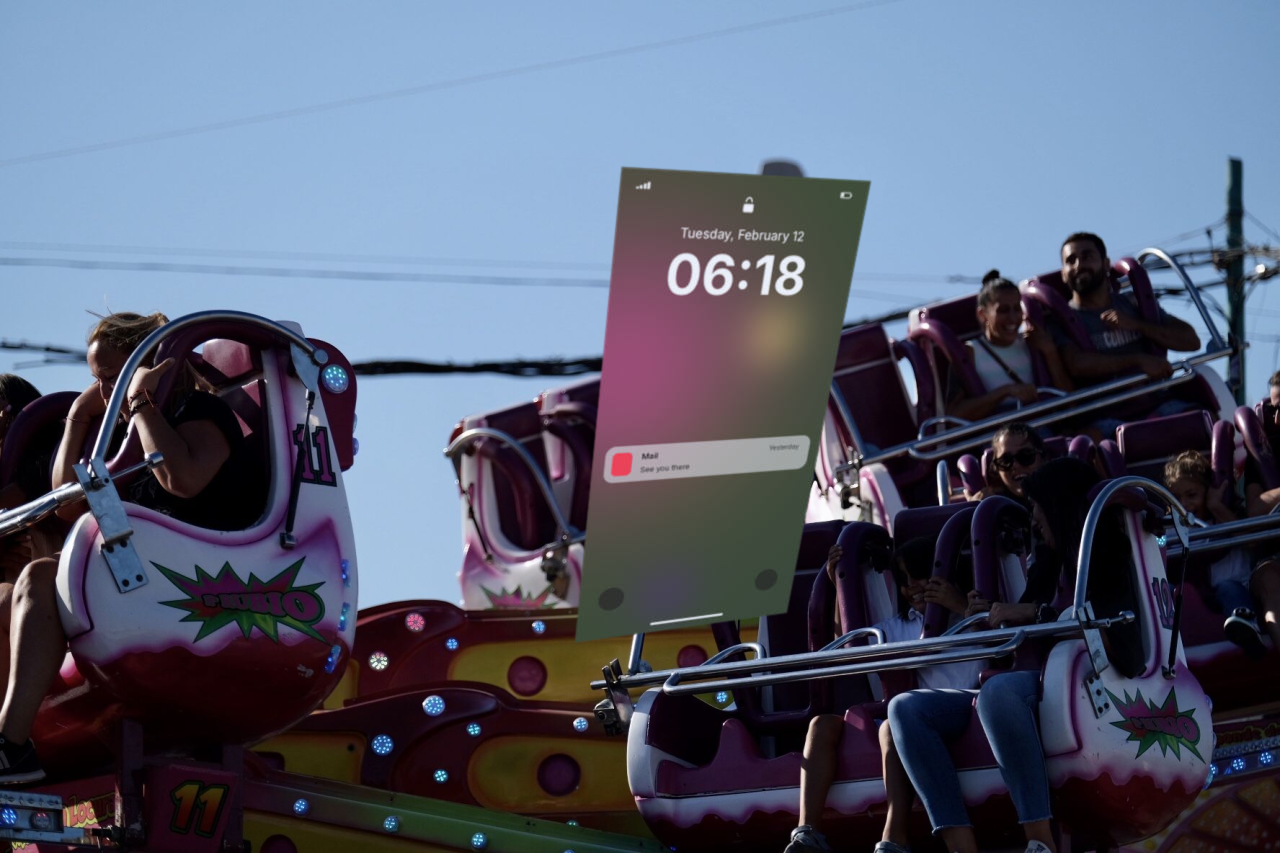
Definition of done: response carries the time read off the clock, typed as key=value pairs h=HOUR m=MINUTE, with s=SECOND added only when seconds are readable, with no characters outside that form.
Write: h=6 m=18
